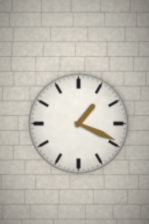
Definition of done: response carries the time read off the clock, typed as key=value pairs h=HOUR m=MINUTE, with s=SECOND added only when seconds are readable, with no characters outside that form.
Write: h=1 m=19
